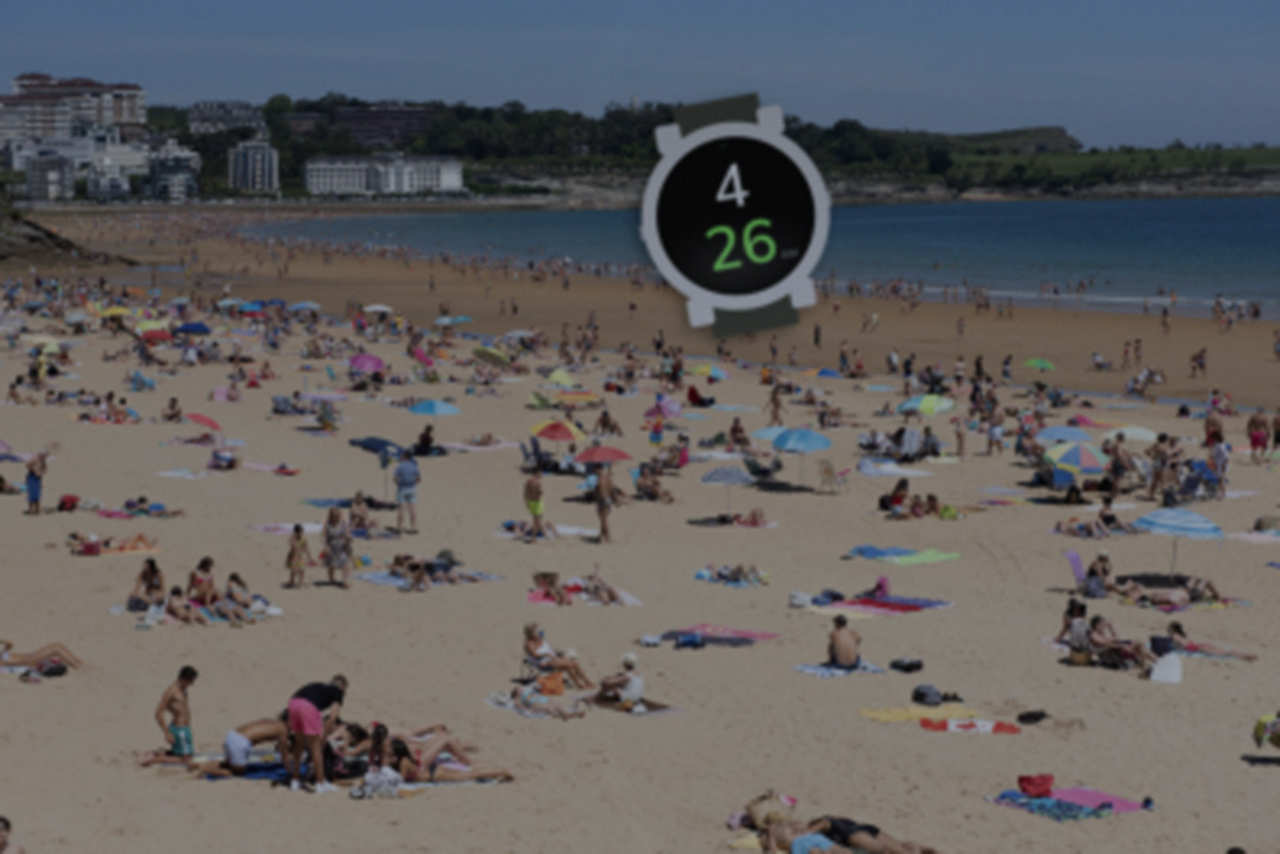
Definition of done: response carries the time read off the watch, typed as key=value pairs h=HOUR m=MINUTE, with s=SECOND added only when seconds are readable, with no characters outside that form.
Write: h=4 m=26
